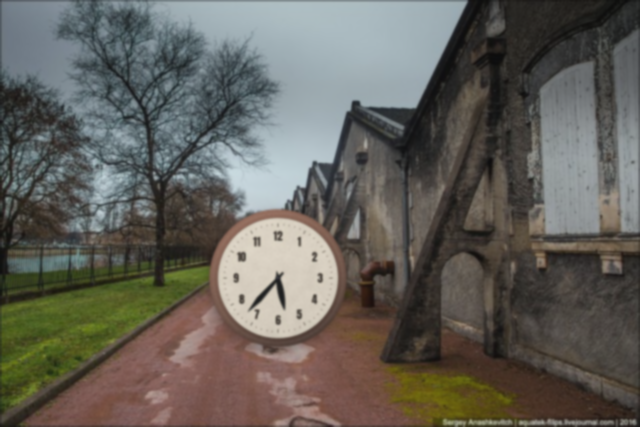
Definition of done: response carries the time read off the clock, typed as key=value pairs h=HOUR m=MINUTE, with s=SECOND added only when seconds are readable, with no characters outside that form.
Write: h=5 m=37
